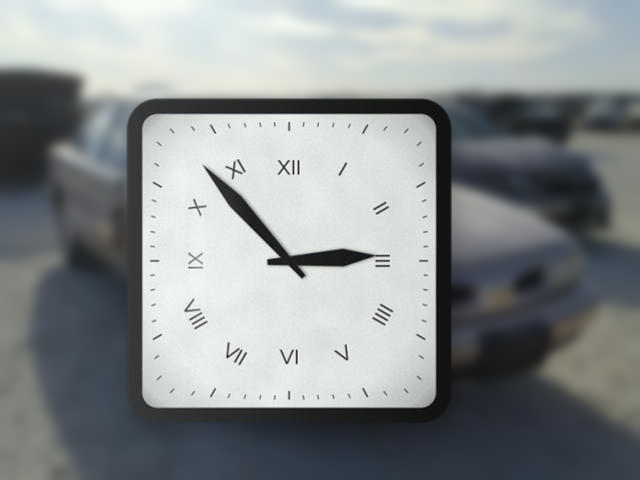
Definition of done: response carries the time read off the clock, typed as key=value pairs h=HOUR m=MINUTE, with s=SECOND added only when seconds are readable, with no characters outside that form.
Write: h=2 m=53
